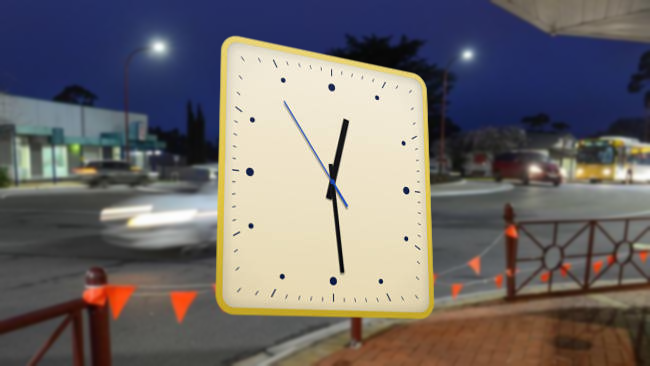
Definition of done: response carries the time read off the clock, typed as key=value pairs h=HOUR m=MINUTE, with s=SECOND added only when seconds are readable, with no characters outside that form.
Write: h=12 m=28 s=54
